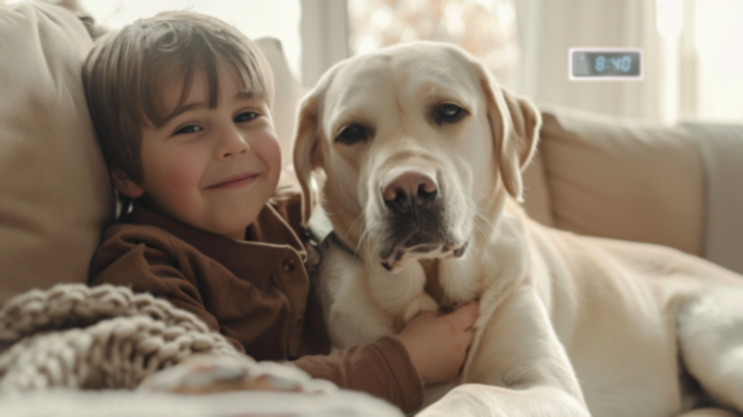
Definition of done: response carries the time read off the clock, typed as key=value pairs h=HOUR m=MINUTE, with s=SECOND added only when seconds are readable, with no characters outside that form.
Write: h=8 m=40
